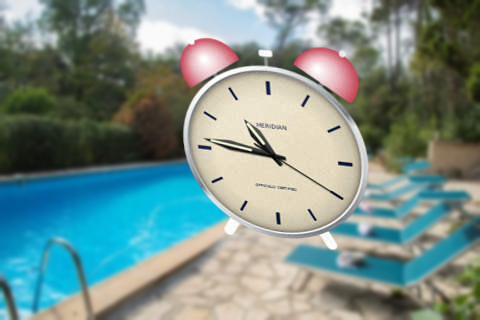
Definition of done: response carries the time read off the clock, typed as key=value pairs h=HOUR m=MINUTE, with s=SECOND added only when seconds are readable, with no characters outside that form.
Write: h=10 m=46 s=20
